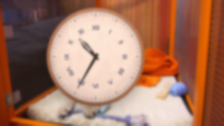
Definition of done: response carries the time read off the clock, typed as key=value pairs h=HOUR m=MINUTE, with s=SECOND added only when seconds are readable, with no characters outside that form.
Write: h=10 m=35
